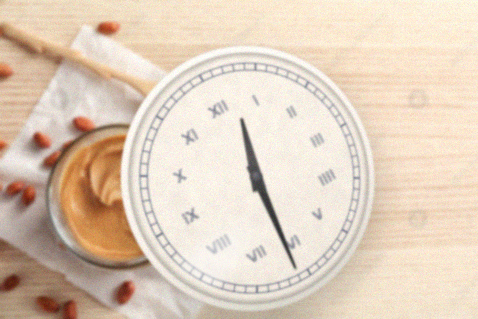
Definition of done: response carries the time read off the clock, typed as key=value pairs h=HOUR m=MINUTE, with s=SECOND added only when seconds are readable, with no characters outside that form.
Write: h=12 m=31
